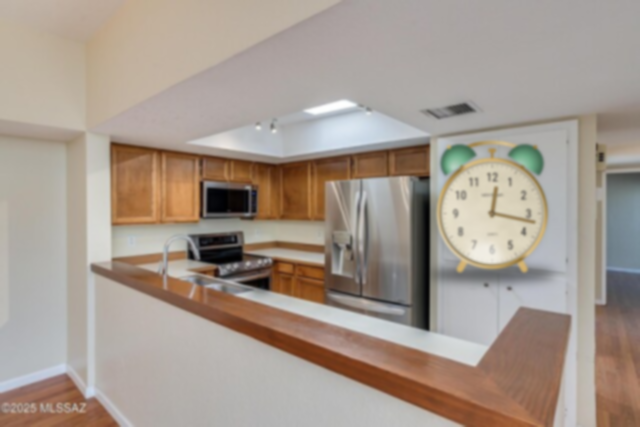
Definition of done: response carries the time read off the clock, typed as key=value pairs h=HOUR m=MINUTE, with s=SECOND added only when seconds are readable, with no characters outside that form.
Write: h=12 m=17
